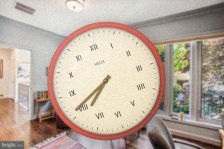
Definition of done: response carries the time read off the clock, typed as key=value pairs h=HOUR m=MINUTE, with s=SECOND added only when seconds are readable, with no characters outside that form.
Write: h=7 m=41
